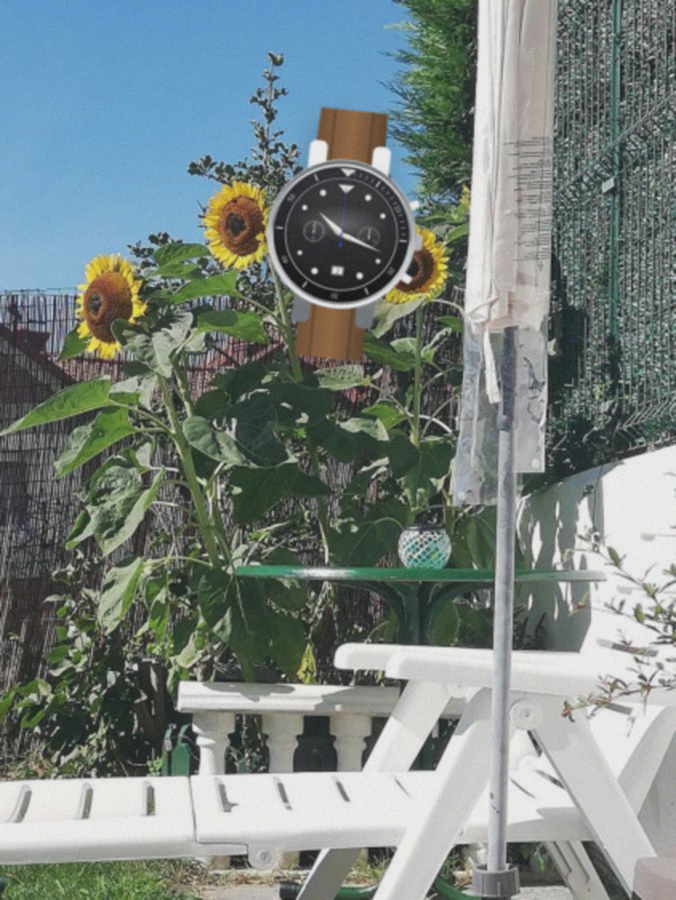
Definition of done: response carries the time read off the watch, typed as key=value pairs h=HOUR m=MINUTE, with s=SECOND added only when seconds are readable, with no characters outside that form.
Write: h=10 m=18
